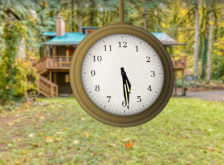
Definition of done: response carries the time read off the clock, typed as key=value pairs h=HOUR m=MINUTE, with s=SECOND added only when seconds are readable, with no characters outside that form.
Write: h=5 m=29
